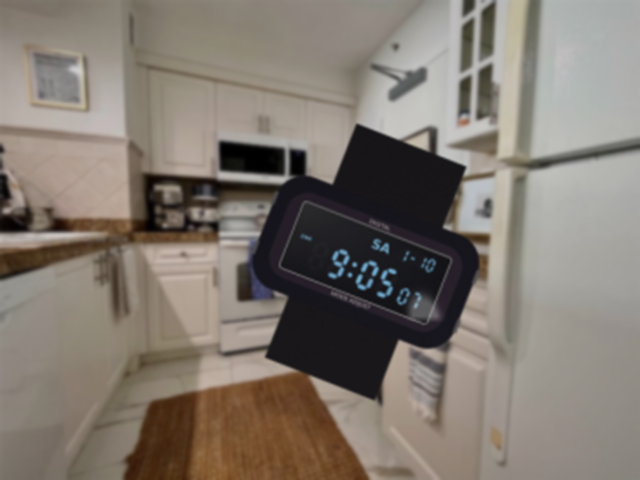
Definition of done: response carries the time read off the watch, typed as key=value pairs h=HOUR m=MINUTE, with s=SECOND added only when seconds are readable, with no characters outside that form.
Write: h=9 m=5 s=7
